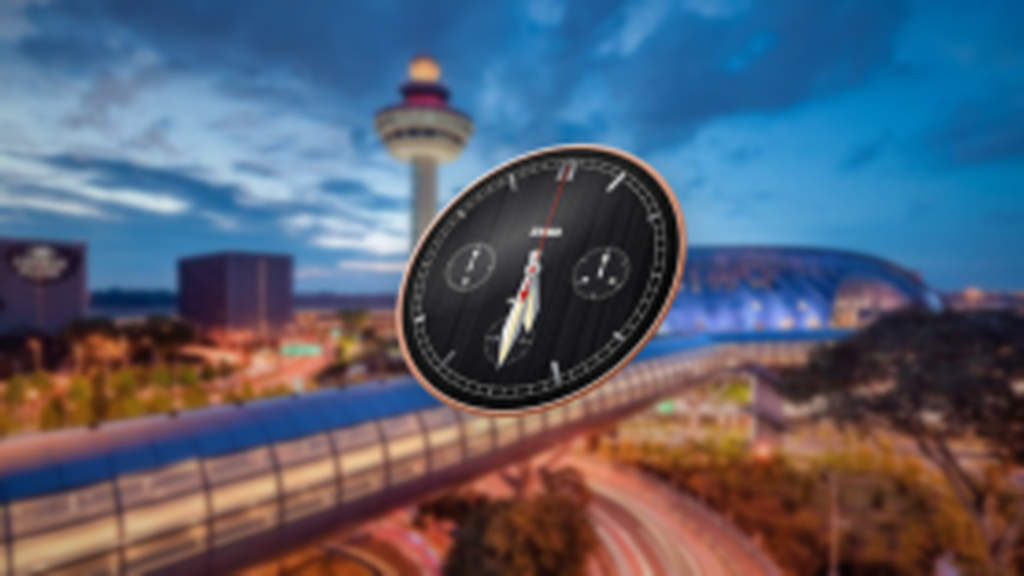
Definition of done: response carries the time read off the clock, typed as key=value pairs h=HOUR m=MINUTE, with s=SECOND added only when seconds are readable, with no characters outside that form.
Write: h=5 m=30
